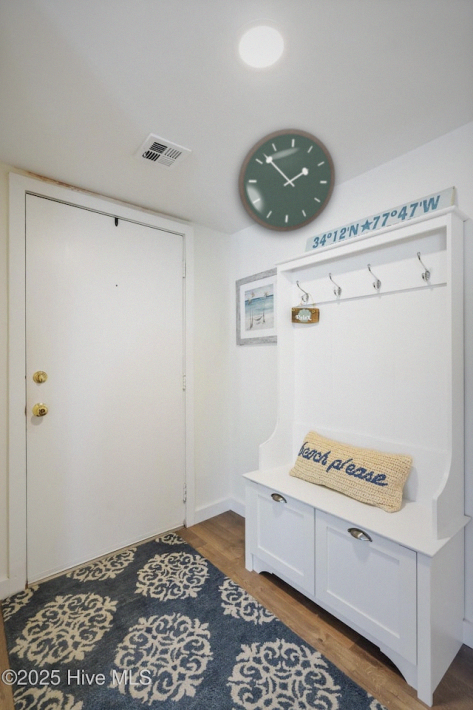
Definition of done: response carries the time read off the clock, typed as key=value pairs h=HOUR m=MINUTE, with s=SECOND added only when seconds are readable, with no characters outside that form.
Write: h=1 m=52
